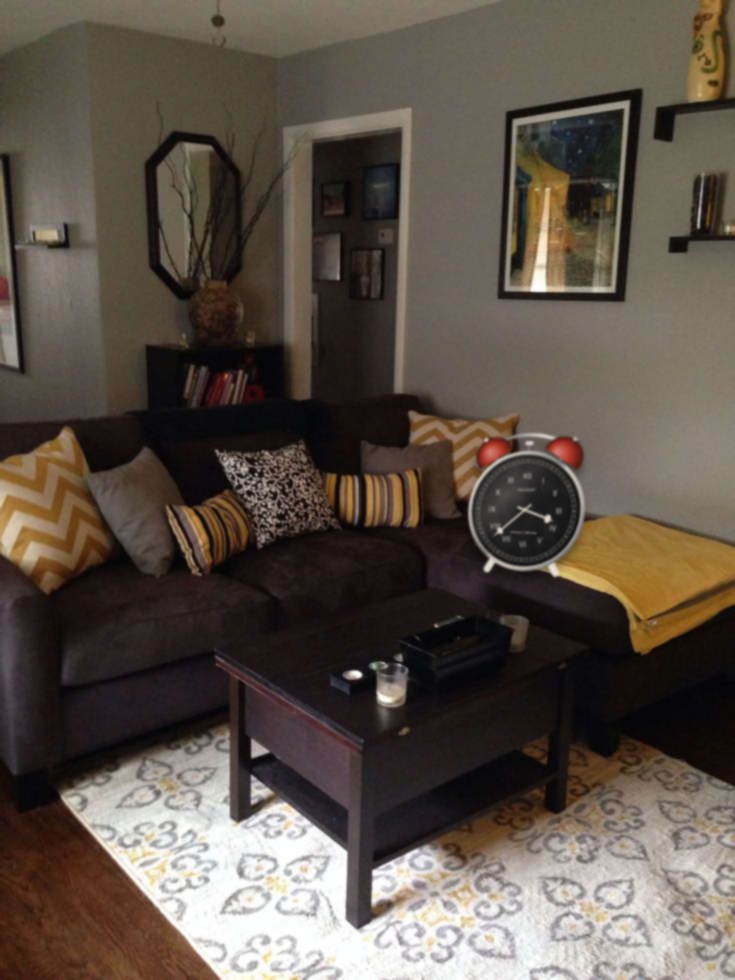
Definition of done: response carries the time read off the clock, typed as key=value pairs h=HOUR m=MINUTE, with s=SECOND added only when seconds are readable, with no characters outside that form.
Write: h=3 m=38
